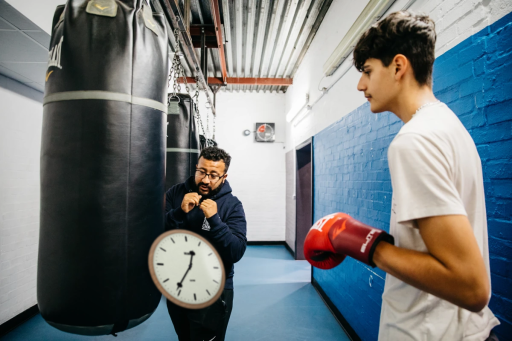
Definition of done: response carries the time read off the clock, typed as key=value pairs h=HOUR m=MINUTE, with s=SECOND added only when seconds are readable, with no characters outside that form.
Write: h=12 m=36
